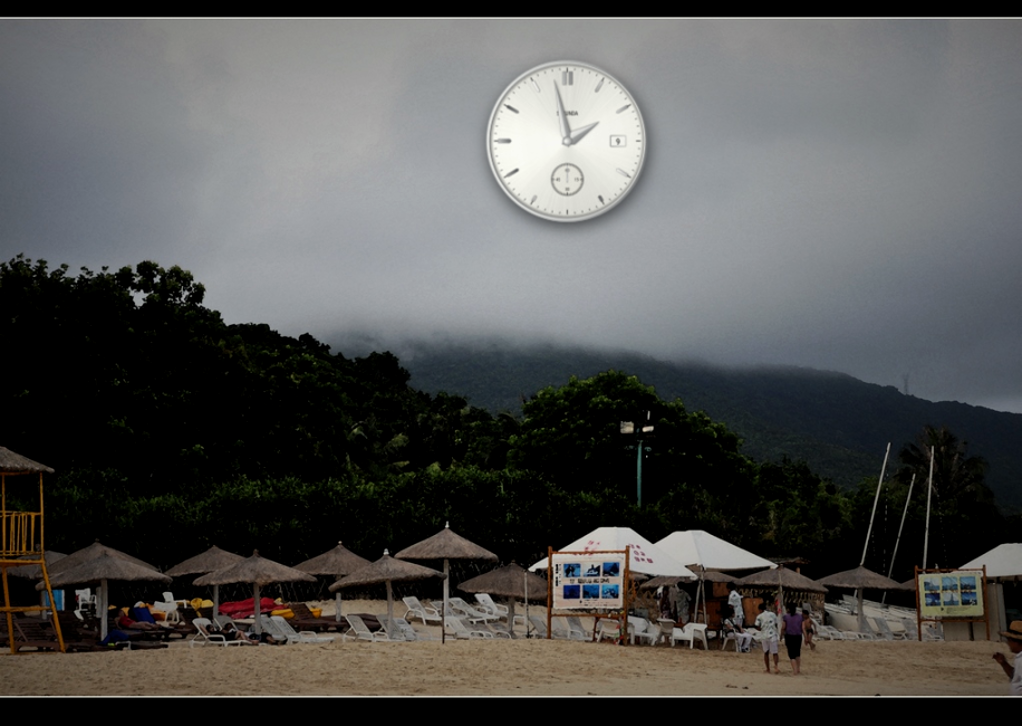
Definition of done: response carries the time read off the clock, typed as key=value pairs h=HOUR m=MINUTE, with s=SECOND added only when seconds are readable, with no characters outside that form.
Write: h=1 m=58
